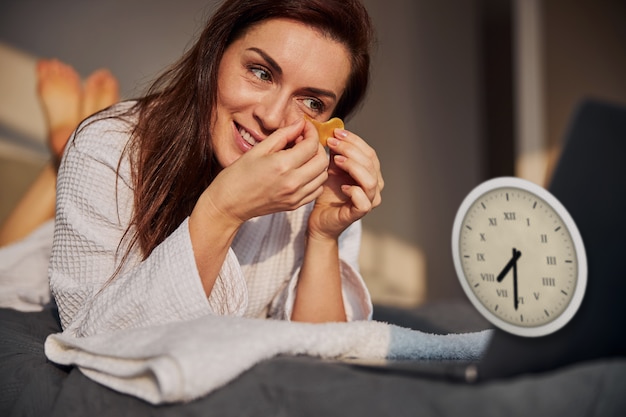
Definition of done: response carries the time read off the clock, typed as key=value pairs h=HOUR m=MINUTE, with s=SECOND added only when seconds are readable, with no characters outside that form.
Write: h=7 m=31
